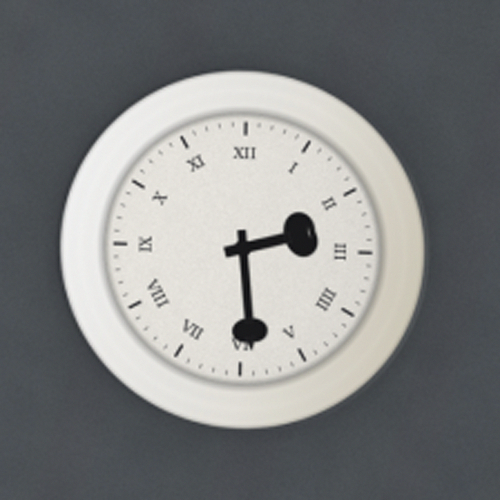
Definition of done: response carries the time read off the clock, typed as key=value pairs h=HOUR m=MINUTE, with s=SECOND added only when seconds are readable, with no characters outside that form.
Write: h=2 m=29
